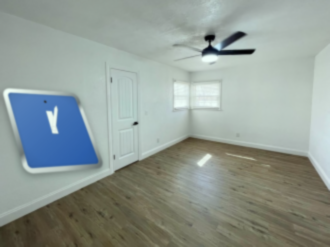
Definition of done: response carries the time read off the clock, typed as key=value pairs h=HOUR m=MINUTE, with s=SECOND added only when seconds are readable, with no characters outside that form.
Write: h=12 m=4
